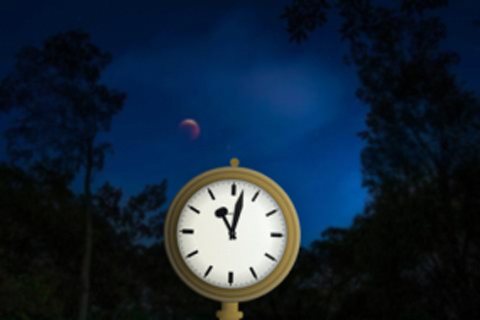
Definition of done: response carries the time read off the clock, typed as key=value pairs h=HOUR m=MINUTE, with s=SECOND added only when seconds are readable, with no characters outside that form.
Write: h=11 m=2
